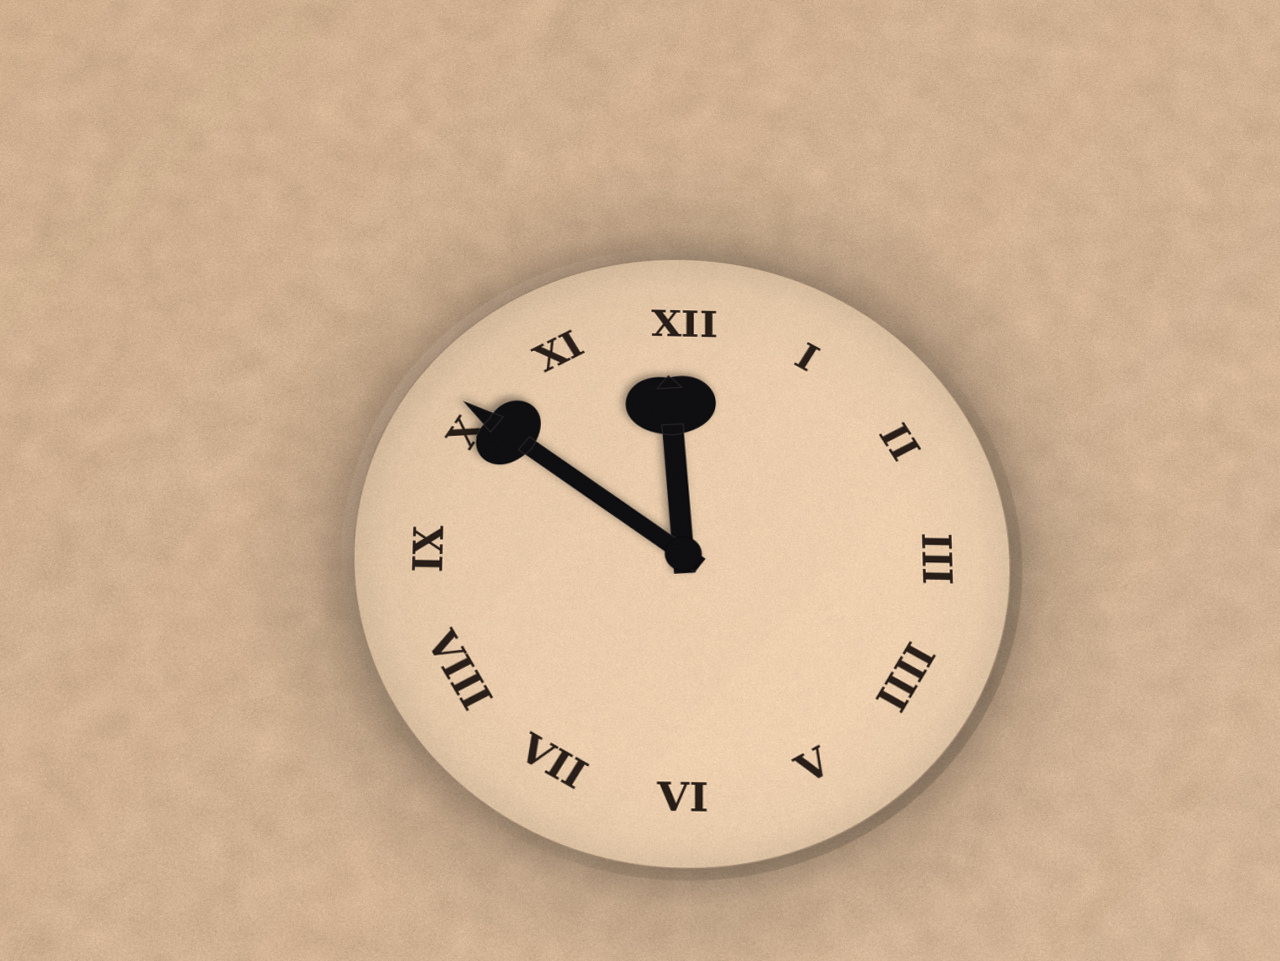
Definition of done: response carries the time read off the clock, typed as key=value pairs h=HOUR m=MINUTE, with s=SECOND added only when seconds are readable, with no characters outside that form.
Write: h=11 m=51
